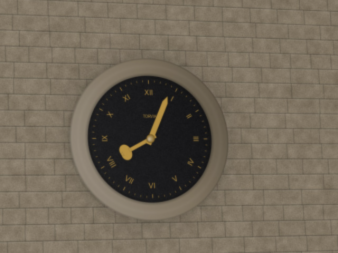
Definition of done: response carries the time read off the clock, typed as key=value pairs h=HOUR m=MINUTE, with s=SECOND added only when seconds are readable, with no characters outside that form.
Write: h=8 m=4
